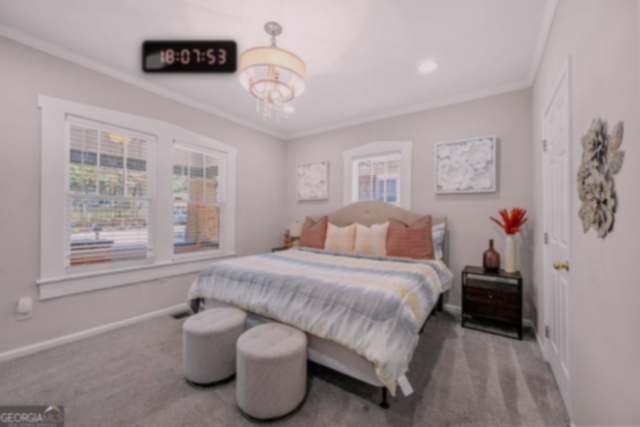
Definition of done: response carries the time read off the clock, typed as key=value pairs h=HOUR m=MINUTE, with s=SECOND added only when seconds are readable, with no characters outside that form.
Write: h=18 m=7 s=53
